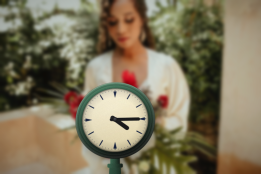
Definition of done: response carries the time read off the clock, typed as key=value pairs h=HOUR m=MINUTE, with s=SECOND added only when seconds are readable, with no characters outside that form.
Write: h=4 m=15
